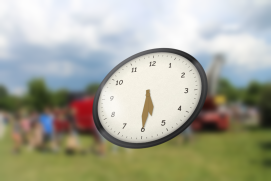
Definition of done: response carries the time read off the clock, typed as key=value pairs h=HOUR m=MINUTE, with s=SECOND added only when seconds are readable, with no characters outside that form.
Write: h=5 m=30
